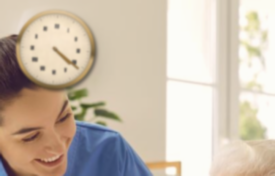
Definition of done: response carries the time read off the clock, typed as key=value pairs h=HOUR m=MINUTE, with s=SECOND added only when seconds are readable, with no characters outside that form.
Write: h=4 m=21
